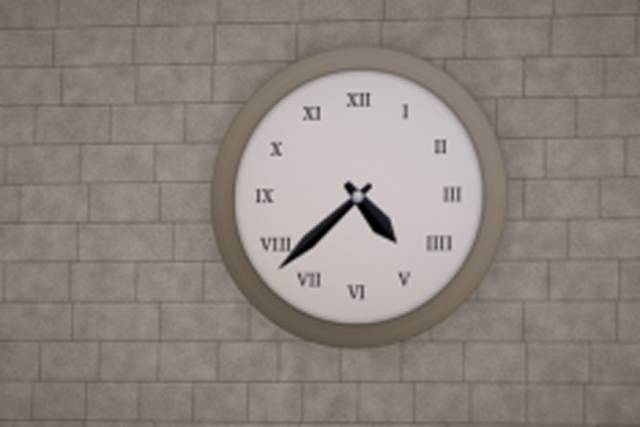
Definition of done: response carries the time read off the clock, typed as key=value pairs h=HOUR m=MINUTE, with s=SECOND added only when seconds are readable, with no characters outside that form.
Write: h=4 m=38
